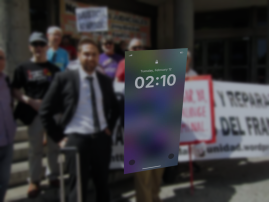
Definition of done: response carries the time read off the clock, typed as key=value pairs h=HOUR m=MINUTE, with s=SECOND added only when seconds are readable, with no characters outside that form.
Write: h=2 m=10
